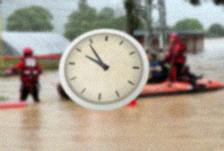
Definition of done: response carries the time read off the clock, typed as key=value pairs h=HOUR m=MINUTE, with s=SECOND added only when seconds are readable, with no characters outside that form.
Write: h=9 m=54
